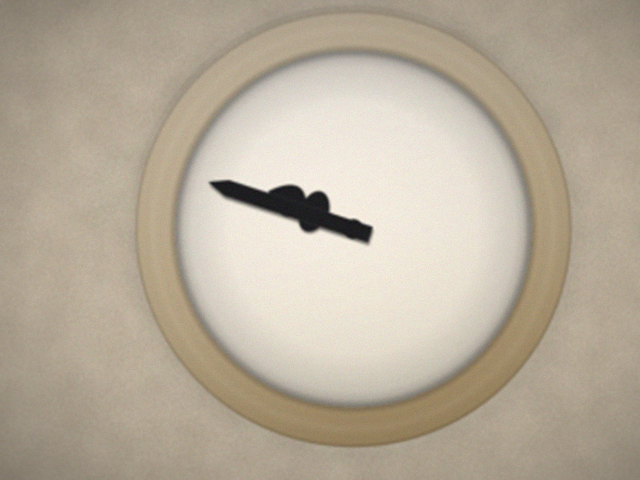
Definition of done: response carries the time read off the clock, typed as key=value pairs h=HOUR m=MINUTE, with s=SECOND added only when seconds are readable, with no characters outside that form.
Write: h=9 m=48
